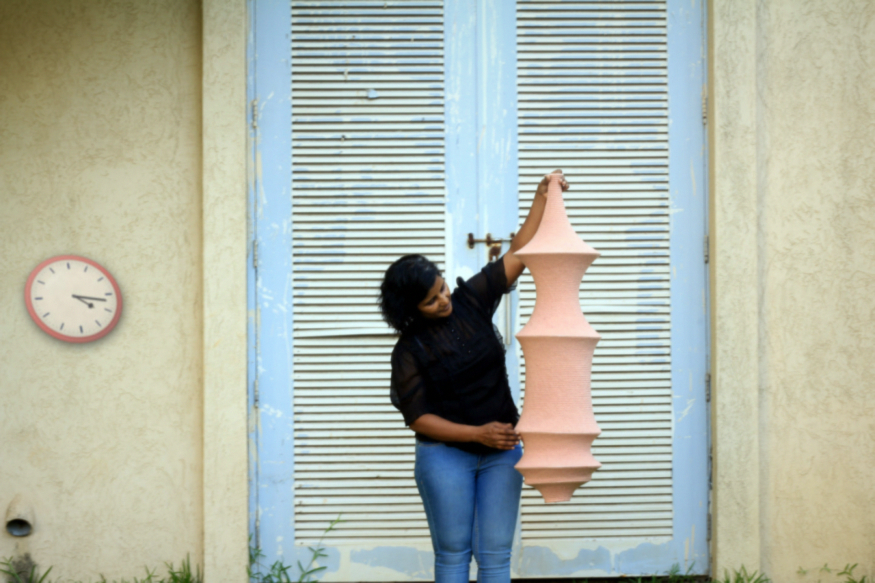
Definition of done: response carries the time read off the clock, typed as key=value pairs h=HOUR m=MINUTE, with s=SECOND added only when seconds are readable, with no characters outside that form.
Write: h=4 m=17
